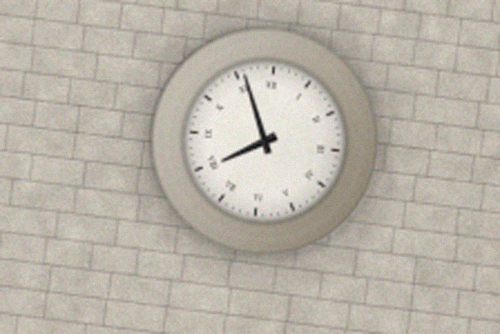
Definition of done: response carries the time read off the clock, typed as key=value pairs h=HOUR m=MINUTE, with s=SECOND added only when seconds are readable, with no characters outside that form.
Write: h=7 m=56
